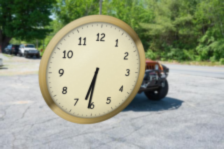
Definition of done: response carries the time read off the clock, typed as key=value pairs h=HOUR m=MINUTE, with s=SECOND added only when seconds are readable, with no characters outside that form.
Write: h=6 m=31
